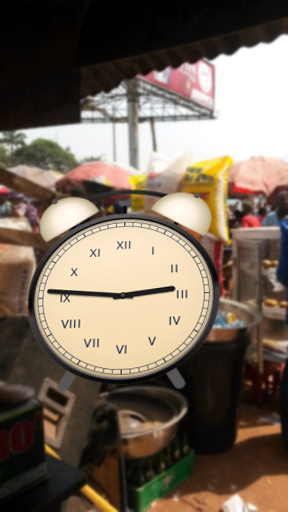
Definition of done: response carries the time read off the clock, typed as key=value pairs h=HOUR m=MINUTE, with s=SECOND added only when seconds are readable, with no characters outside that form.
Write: h=2 m=46
